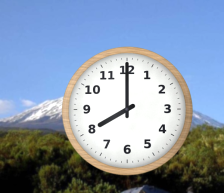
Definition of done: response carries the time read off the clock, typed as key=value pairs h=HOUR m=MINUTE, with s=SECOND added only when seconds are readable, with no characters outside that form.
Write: h=8 m=0
